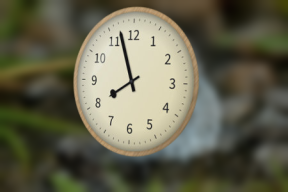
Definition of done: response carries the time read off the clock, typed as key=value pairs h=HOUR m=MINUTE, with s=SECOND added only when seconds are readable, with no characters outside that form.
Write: h=7 m=57
